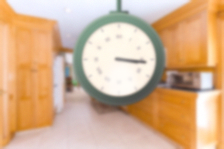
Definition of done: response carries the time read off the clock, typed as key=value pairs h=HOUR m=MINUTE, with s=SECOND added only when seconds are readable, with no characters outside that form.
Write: h=3 m=16
